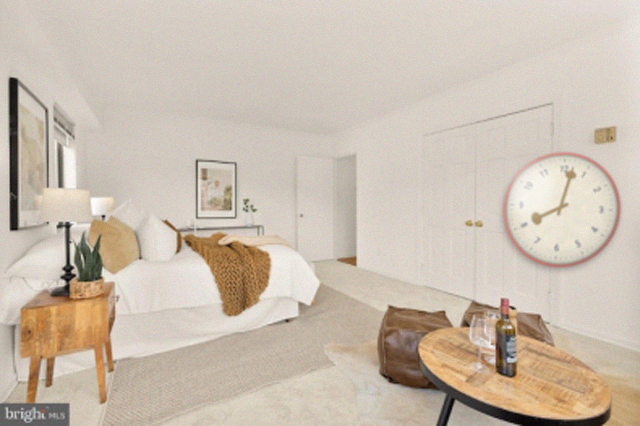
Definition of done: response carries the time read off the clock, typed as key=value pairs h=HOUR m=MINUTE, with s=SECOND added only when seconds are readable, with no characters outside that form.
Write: h=8 m=2
